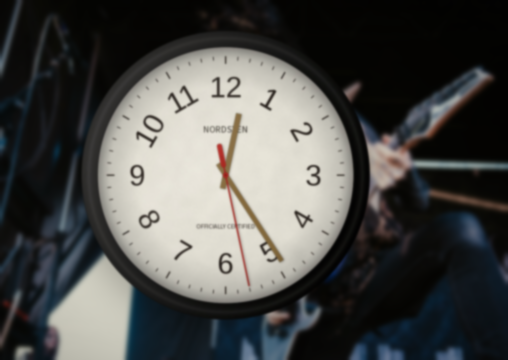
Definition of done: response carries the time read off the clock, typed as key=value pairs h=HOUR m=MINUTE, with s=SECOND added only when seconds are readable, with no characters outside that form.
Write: h=12 m=24 s=28
